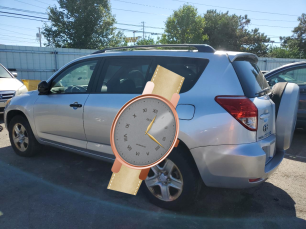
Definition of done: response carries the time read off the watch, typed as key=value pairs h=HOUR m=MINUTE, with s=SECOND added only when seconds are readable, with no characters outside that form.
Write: h=12 m=18
